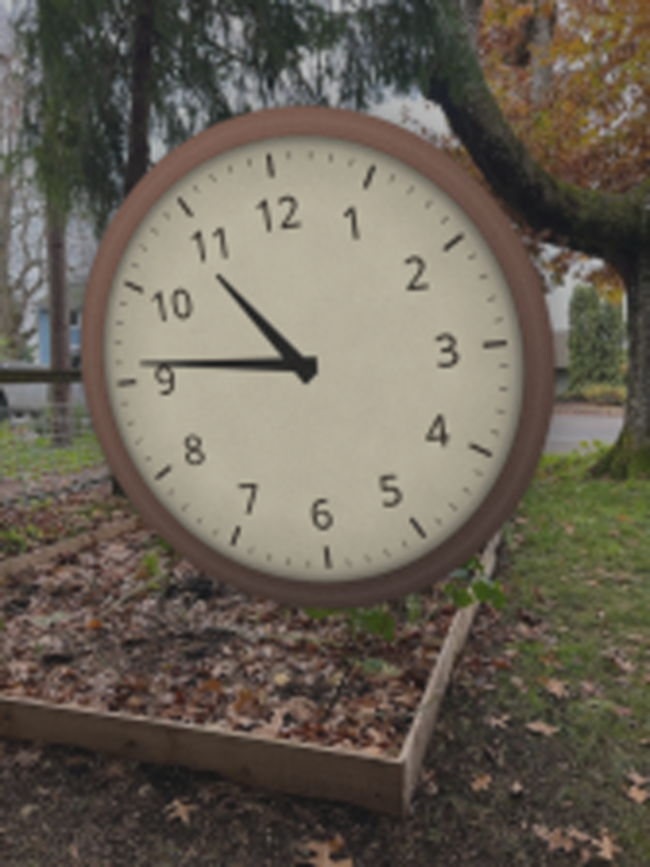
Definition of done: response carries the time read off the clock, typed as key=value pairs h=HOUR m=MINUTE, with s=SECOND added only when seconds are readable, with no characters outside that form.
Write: h=10 m=46
